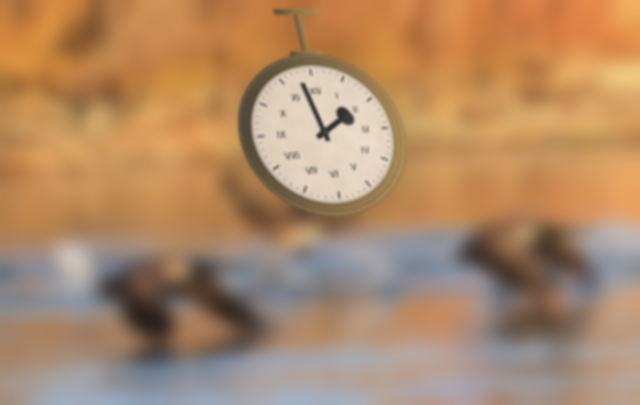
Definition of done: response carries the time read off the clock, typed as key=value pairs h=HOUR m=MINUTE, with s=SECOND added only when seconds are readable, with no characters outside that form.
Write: h=1 m=58
